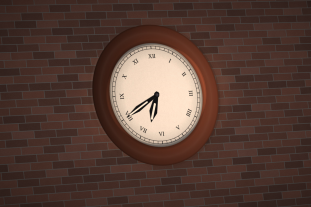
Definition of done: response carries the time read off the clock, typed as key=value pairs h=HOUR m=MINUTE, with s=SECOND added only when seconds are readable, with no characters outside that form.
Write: h=6 m=40
